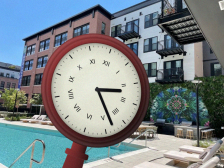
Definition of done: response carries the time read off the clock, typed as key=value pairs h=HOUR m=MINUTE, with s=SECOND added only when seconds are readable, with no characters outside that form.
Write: h=2 m=23
